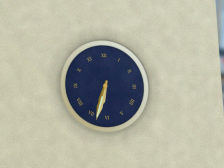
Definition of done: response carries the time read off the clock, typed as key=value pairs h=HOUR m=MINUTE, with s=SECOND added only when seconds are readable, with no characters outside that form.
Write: h=6 m=33
